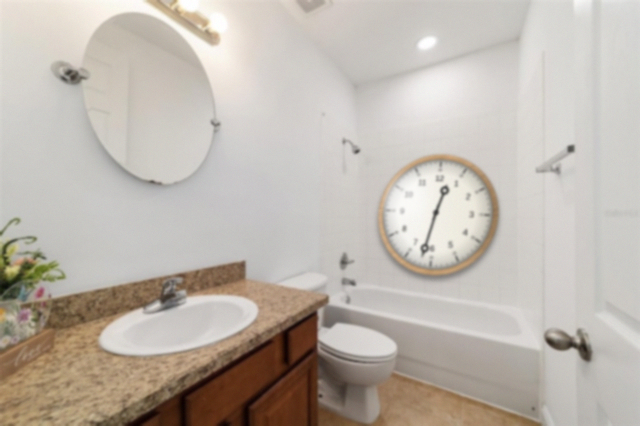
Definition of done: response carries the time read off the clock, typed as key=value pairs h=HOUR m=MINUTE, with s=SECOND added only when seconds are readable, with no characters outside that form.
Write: h=12 m=32
